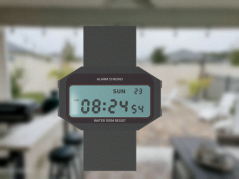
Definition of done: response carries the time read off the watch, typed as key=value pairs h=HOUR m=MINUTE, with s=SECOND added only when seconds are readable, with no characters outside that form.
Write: h=8 m=24 s=54
